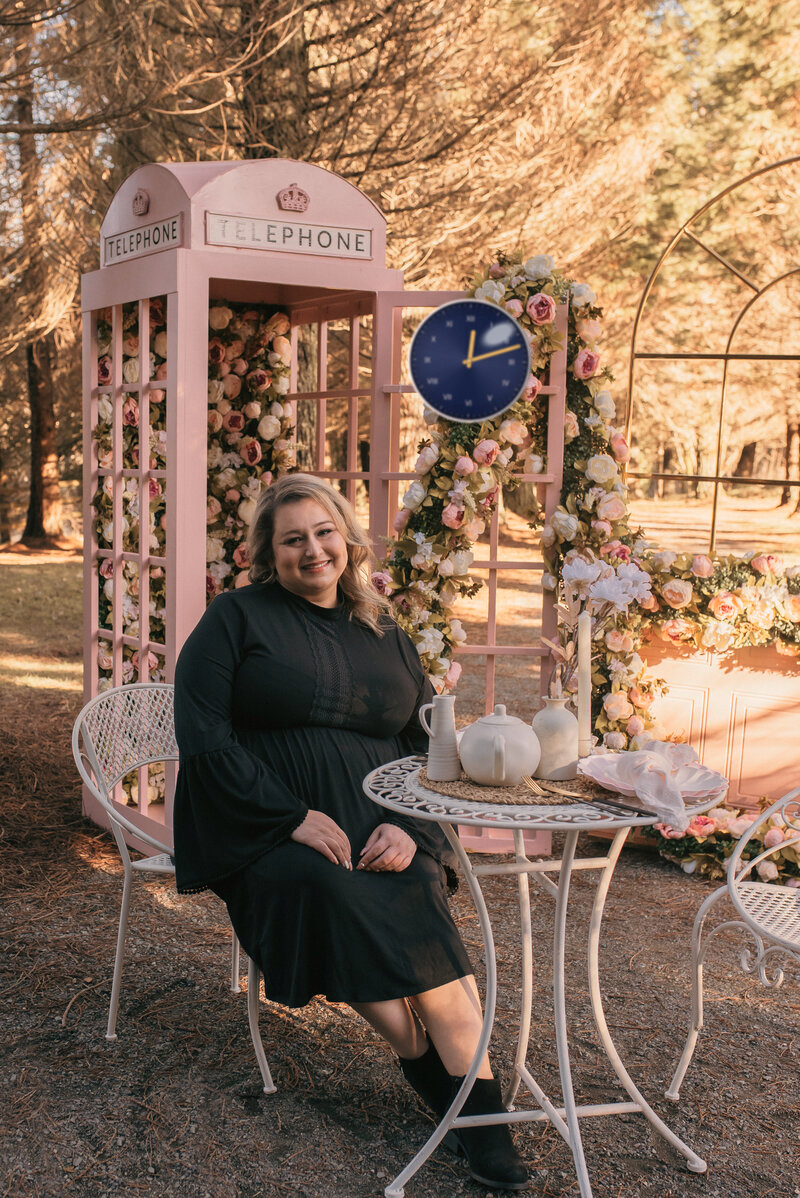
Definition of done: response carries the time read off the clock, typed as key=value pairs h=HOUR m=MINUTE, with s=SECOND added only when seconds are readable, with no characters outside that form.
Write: h=12 m=12
